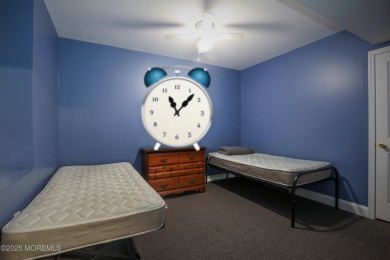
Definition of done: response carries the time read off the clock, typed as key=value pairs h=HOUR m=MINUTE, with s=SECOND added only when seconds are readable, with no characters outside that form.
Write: h=11 m=7
